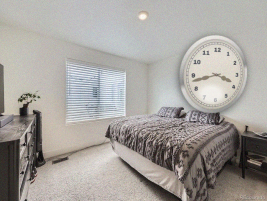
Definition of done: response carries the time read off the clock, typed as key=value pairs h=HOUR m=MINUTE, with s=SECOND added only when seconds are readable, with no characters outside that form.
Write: h=3 m=43
